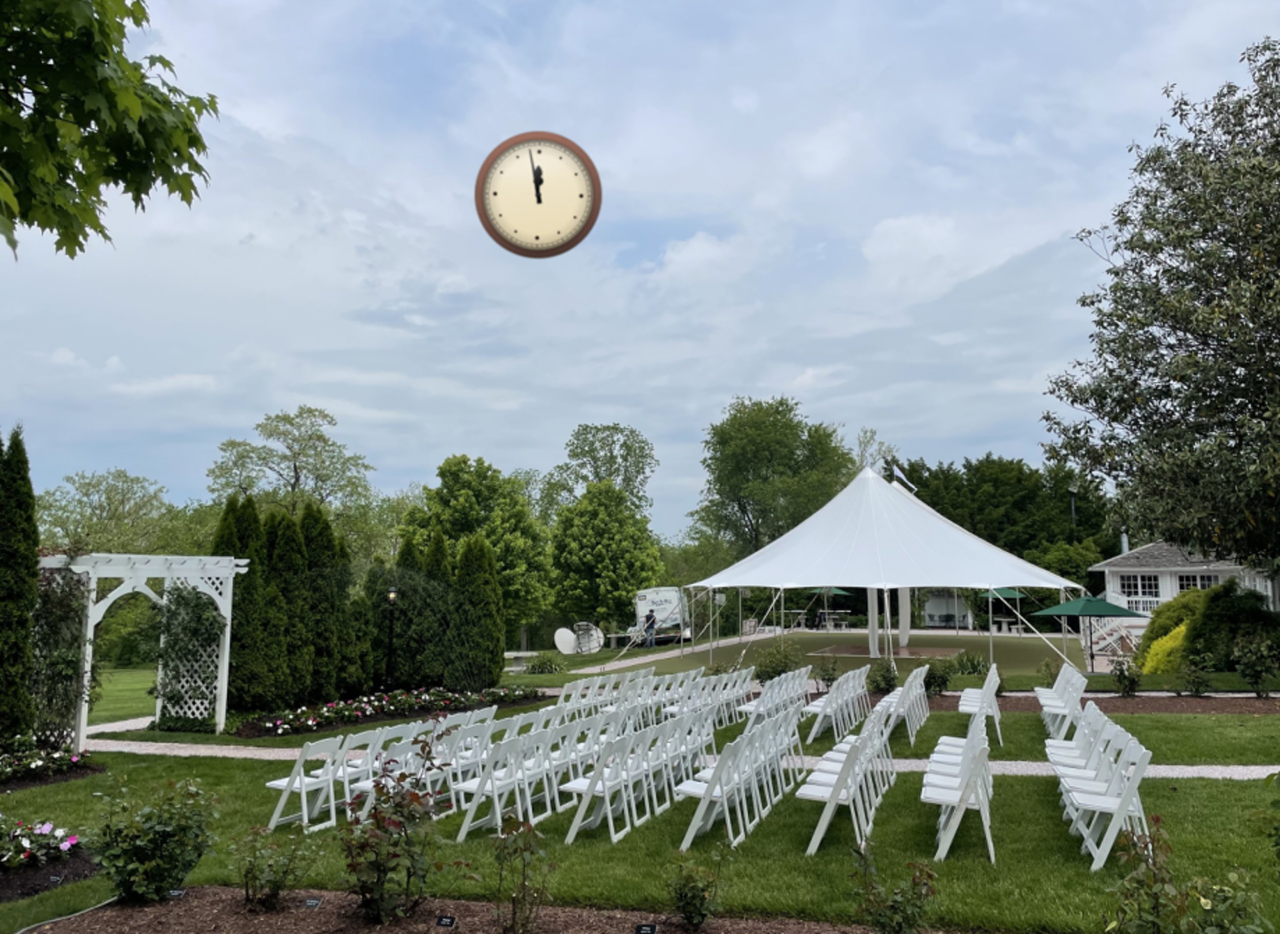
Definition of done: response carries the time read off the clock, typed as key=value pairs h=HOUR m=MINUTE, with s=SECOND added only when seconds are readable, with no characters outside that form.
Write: h=11 m=58
